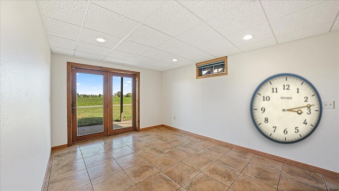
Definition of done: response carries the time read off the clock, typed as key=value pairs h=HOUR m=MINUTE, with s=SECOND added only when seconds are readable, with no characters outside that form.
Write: h=3 m=13
